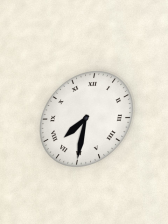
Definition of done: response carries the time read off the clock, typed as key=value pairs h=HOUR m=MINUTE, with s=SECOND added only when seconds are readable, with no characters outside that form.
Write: h=7 m=30
